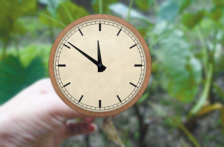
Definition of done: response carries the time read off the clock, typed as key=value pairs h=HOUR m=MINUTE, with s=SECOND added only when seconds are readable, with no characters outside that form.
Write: h=11 m=51
